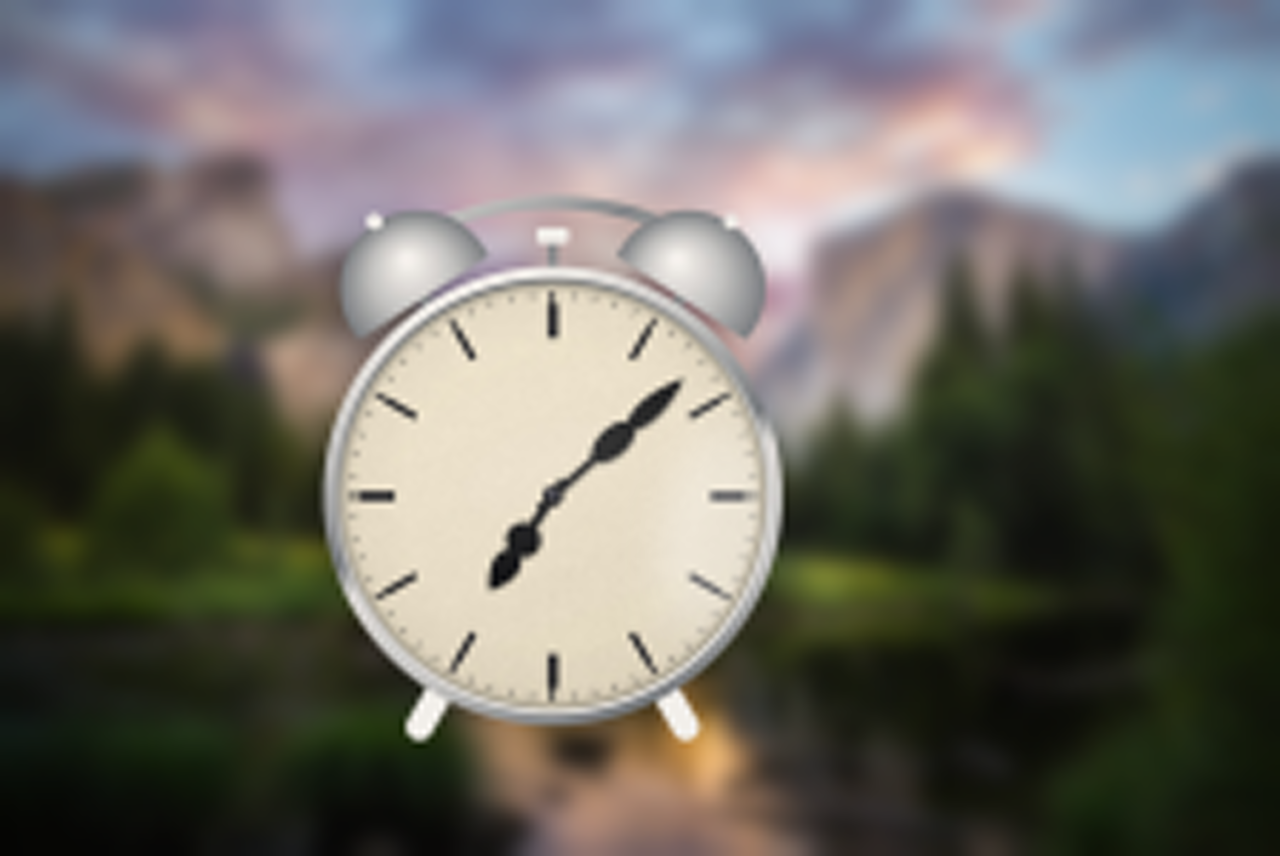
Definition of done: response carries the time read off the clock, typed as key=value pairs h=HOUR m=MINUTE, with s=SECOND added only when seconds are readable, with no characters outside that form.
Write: h=7 m=8
